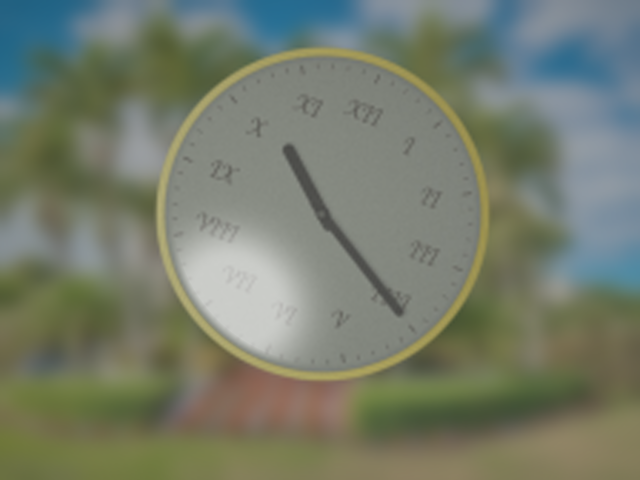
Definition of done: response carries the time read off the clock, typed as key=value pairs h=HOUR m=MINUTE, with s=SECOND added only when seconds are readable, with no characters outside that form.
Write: h=10 m=20
